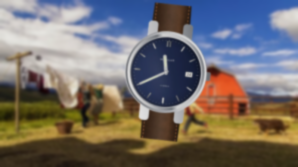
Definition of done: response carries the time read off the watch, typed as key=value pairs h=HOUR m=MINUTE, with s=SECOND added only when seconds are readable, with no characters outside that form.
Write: h=11 m=40
